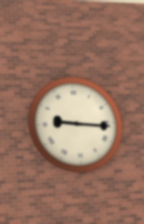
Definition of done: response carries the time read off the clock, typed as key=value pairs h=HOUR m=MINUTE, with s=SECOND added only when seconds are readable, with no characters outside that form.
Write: h=9 m=16
